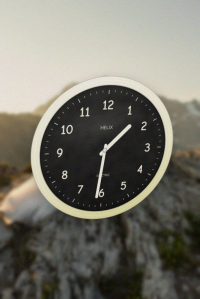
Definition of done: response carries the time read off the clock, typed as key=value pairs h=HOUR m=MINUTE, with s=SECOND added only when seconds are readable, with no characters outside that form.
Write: h=1 m=31
